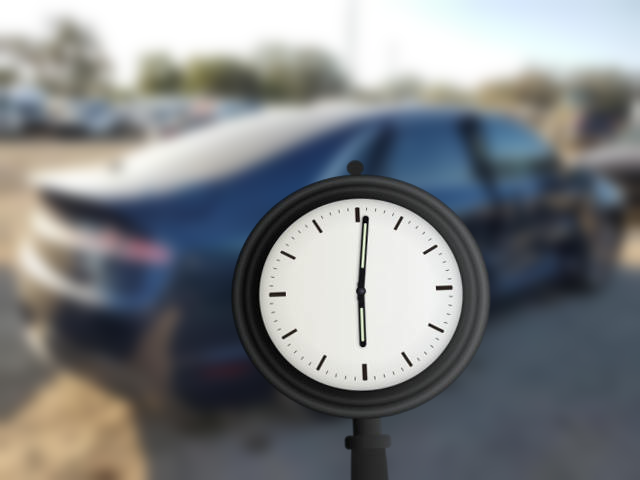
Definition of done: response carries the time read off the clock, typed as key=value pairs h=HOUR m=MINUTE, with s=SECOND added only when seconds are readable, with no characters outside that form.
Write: h=6 m=1
